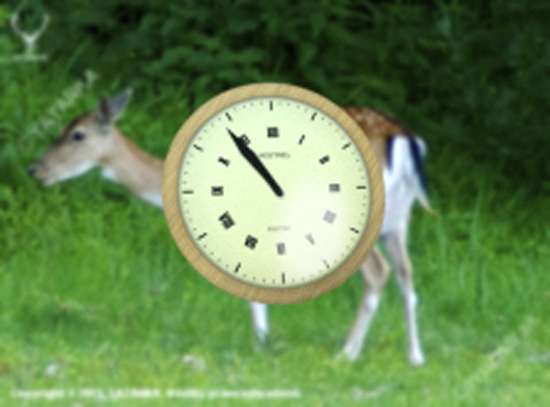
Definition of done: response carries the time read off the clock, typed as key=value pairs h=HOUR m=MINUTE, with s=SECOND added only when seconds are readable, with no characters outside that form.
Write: h=10 m=54
